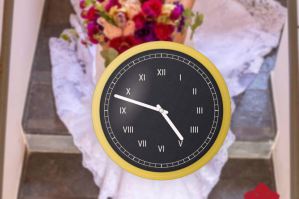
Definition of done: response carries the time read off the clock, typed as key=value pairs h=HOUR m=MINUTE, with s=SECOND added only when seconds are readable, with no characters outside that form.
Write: h=4 m=48
